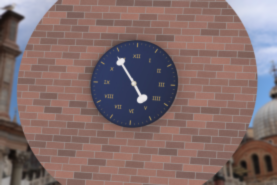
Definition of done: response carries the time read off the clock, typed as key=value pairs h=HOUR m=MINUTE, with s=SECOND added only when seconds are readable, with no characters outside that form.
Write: h=4 m=54
